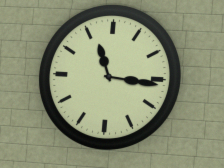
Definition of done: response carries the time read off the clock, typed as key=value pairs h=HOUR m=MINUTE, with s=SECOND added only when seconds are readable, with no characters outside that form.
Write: h=11 m=16
